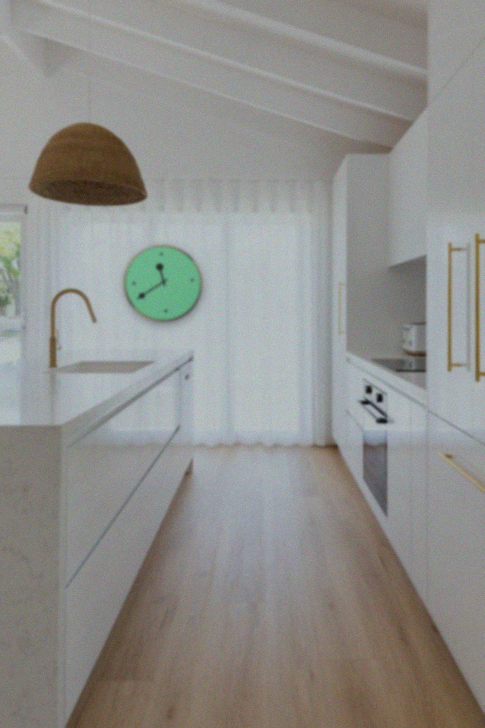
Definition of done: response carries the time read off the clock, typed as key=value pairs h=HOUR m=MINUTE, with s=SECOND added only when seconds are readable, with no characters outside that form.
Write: h=11 m=40
